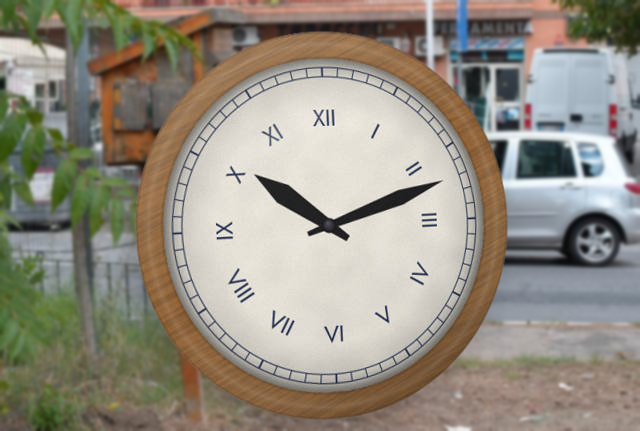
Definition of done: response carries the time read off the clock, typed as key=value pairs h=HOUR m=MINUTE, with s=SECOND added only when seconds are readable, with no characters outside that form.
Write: h=10 m=12
